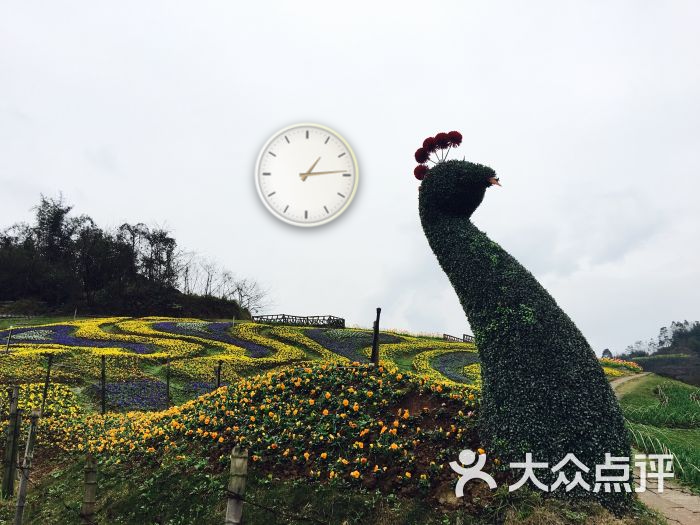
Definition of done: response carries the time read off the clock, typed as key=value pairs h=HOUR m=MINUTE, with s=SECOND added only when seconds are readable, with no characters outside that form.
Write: h=1 m=14
